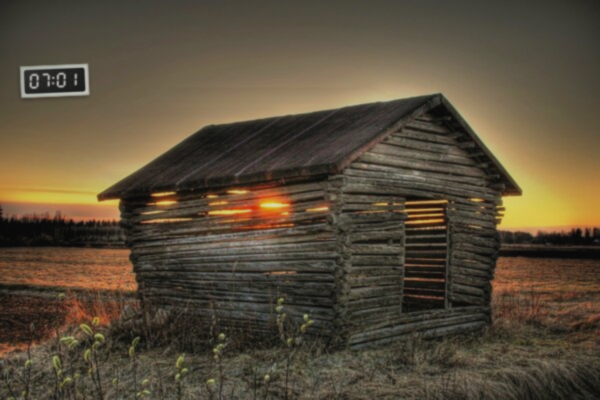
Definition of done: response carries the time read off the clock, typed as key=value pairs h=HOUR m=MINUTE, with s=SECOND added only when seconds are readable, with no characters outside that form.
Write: h=7 m=1
